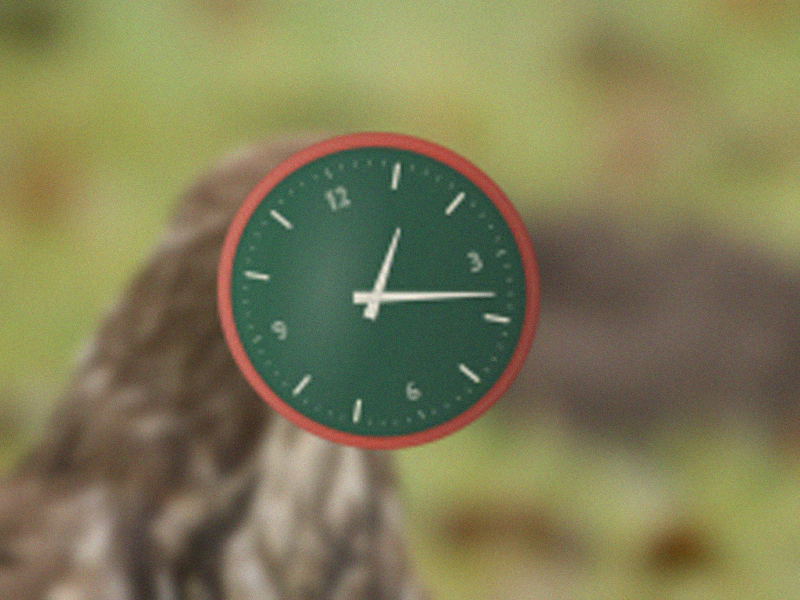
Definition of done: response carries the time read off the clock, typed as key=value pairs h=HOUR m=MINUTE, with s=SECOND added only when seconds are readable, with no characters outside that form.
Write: h=1 m=18
